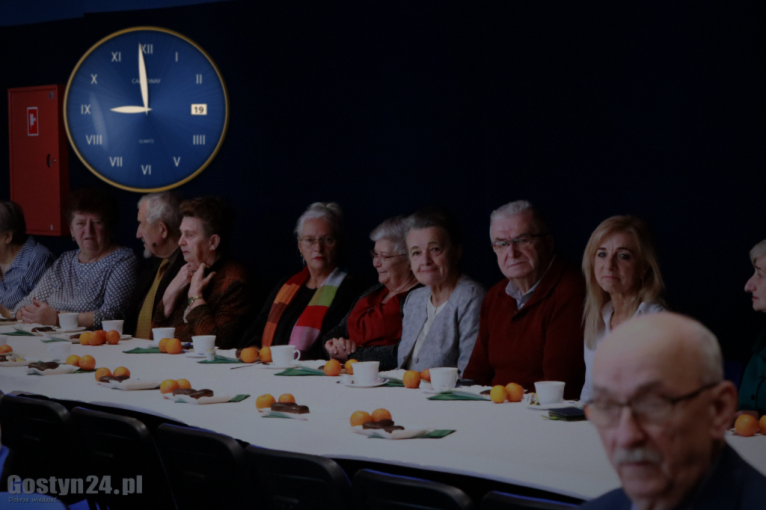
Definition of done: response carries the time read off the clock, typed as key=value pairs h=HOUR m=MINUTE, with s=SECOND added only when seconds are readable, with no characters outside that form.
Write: h=8 m=59
